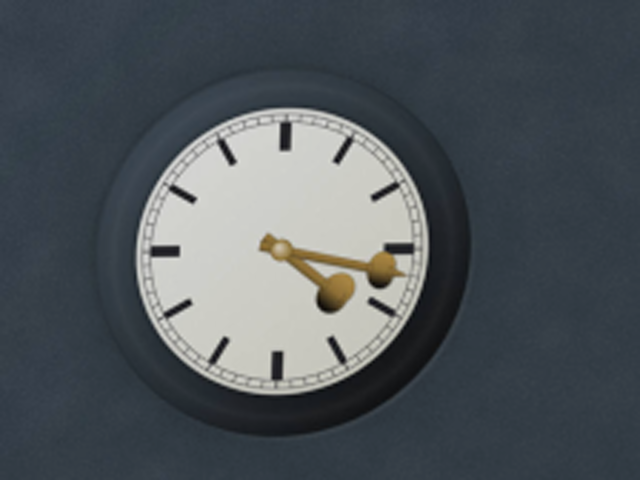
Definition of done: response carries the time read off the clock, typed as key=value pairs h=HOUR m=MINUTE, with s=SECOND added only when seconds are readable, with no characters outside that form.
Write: h=4 m=17
